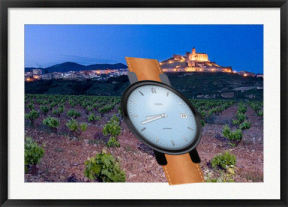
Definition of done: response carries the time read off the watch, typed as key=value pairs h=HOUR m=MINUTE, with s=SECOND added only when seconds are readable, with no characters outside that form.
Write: h=8 m=42
